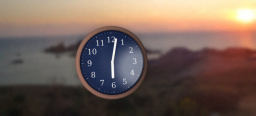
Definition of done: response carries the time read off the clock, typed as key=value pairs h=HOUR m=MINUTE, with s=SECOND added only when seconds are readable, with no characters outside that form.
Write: h=6 m=2
